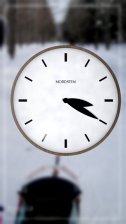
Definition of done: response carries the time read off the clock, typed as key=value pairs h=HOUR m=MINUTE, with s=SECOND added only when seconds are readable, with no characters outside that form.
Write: h=3 m=20
